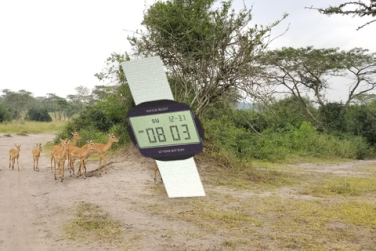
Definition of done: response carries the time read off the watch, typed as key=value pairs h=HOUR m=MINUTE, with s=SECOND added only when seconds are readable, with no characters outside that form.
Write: h=8 m=3
